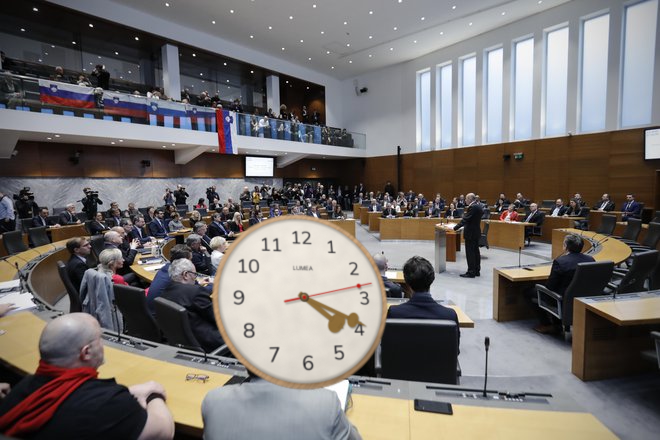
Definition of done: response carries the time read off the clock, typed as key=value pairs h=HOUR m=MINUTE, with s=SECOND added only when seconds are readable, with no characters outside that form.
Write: h=4 m=19 s=13
